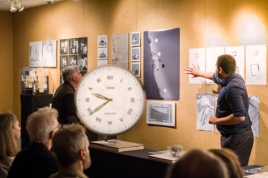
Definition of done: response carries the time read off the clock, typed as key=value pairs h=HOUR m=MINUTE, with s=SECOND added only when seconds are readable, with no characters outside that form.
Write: h=9 m=39
